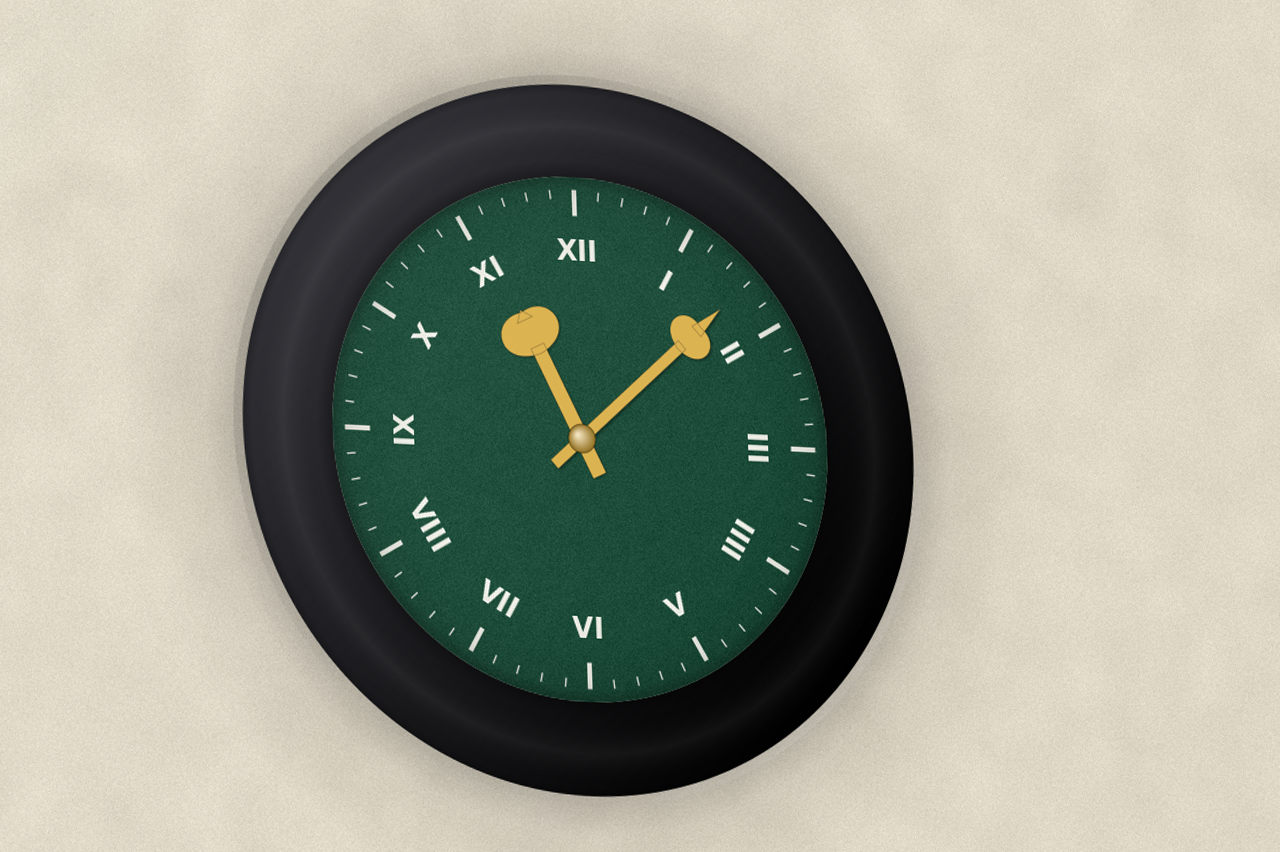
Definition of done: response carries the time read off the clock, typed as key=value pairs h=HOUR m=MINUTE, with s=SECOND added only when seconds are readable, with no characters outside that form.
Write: h=11 m=8
